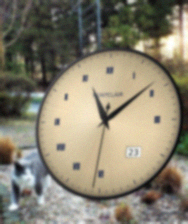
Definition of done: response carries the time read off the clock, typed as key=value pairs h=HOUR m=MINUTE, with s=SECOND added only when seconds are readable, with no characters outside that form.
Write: h=11 m=8 s=31
